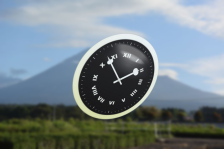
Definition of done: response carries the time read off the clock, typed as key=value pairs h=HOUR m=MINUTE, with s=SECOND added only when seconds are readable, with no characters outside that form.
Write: h=1 m=53
